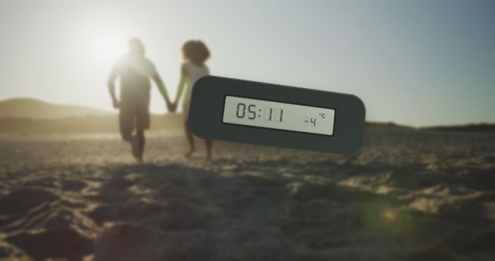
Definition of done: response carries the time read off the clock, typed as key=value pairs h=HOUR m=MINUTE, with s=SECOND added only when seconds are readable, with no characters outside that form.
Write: h=5 m=11
